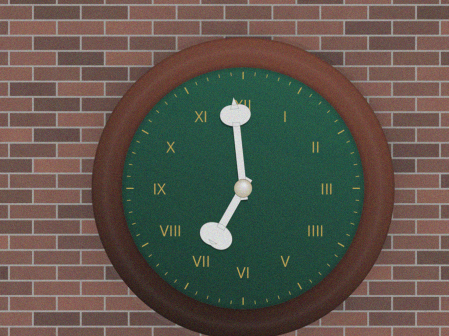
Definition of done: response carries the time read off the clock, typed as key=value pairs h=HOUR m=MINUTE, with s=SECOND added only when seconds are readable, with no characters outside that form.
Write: h=6 m=59
